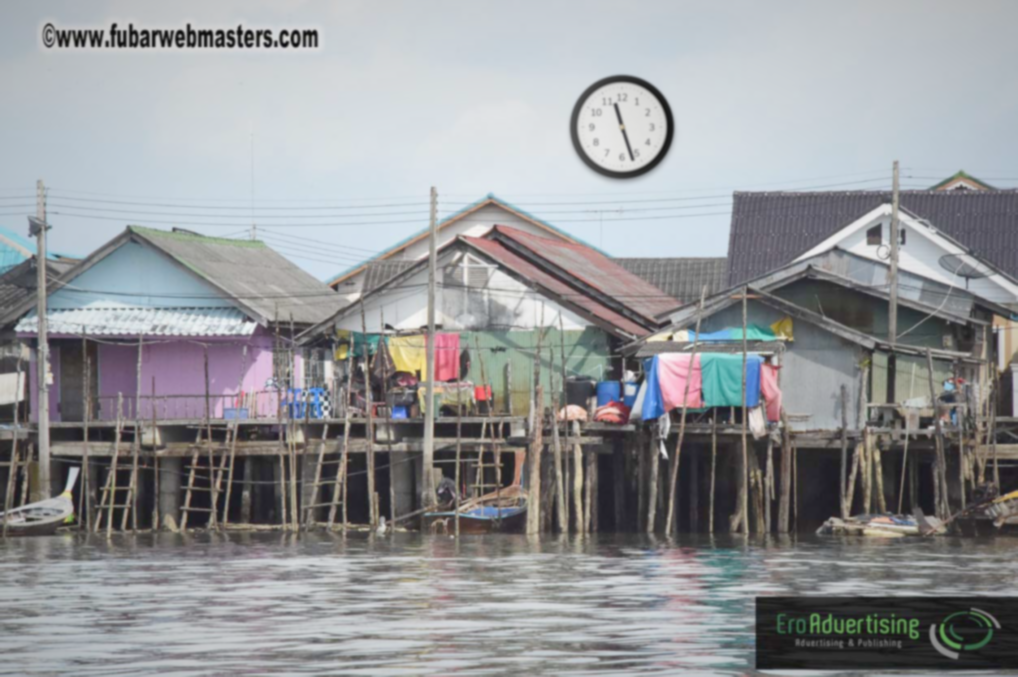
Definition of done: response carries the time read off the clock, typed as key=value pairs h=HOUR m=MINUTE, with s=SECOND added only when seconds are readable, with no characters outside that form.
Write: h=11 m=27
